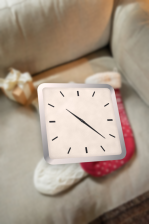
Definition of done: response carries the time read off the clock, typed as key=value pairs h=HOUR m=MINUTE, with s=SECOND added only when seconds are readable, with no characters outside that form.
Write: h=10 m=22
